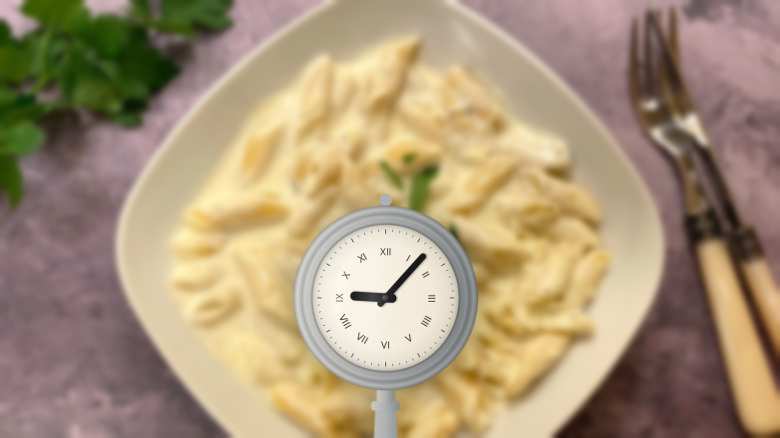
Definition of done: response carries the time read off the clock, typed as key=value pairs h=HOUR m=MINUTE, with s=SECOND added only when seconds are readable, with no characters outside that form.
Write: h=9 m=7
